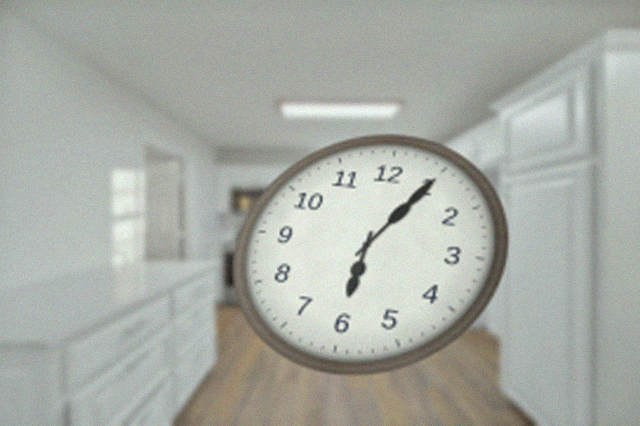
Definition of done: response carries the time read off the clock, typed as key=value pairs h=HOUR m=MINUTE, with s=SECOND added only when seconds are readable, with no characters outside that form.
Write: h=6 m=5
